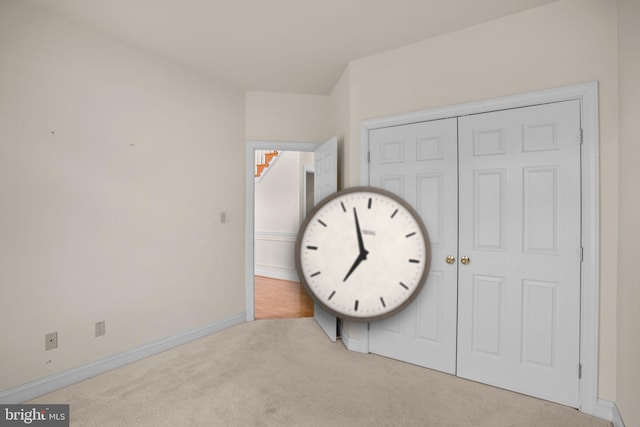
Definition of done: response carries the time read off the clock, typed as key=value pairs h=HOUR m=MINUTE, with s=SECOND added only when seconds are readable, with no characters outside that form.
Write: h=6 m=57
